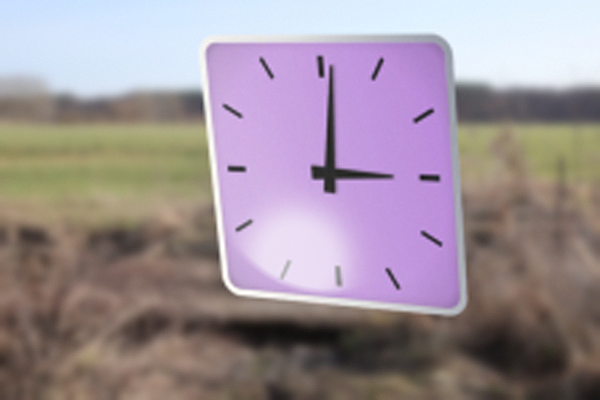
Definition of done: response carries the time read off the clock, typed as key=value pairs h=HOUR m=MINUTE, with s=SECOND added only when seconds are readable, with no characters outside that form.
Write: h=3 m=1
